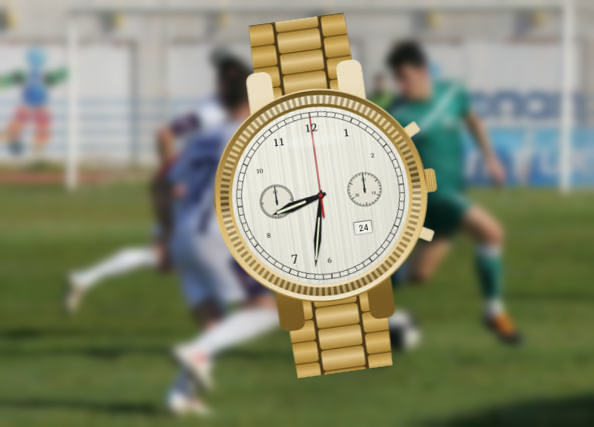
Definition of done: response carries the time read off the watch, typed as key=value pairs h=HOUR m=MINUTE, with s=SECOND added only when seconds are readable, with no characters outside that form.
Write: h=8 m=32
